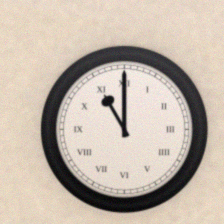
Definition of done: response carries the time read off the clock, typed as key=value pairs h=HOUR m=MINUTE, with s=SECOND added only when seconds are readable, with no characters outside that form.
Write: h=11 m=0
